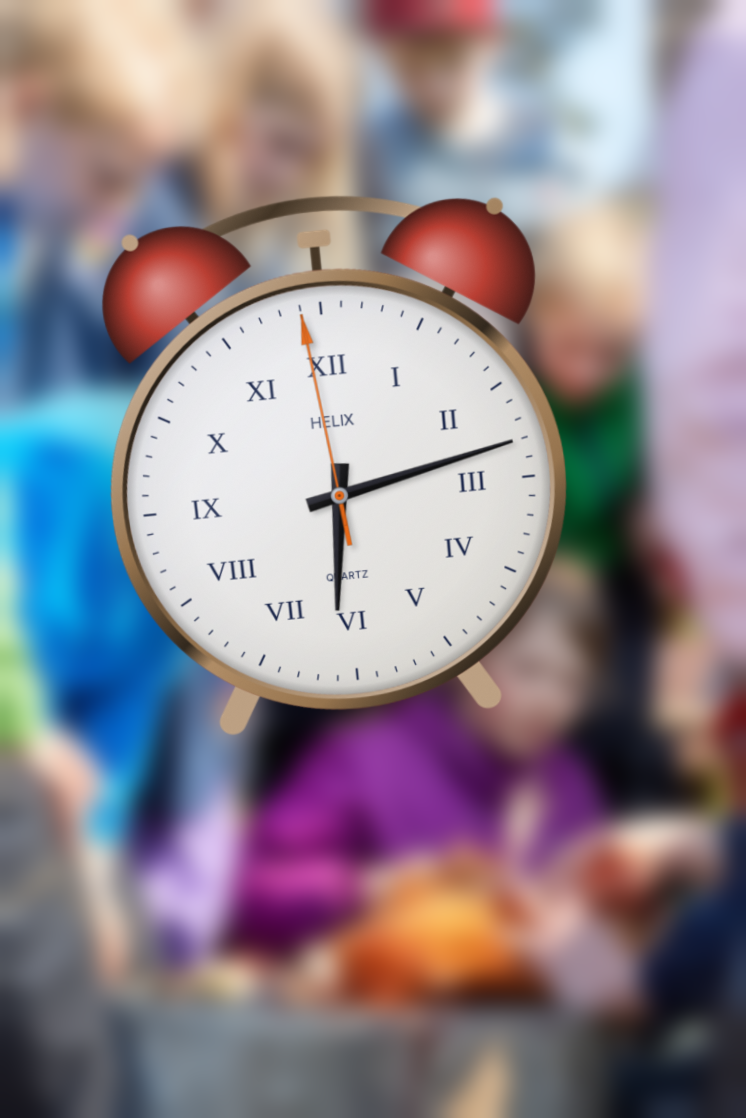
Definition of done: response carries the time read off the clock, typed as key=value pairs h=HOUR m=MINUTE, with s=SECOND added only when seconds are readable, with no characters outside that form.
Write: h=6 m=12 s=59
